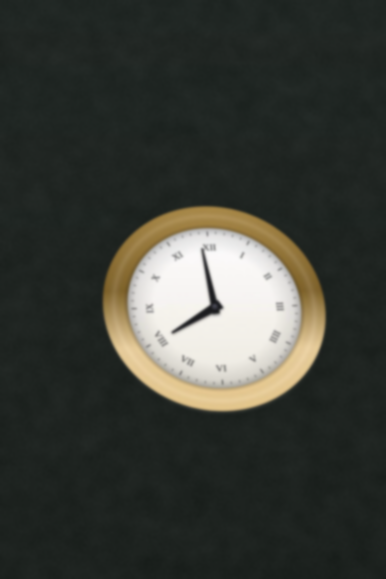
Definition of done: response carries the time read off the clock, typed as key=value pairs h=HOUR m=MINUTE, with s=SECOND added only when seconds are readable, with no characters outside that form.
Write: h=7 m=59
